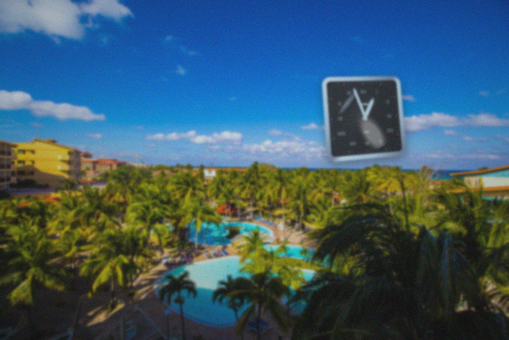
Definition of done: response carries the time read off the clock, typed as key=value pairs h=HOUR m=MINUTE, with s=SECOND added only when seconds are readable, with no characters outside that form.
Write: h=12 m=57
